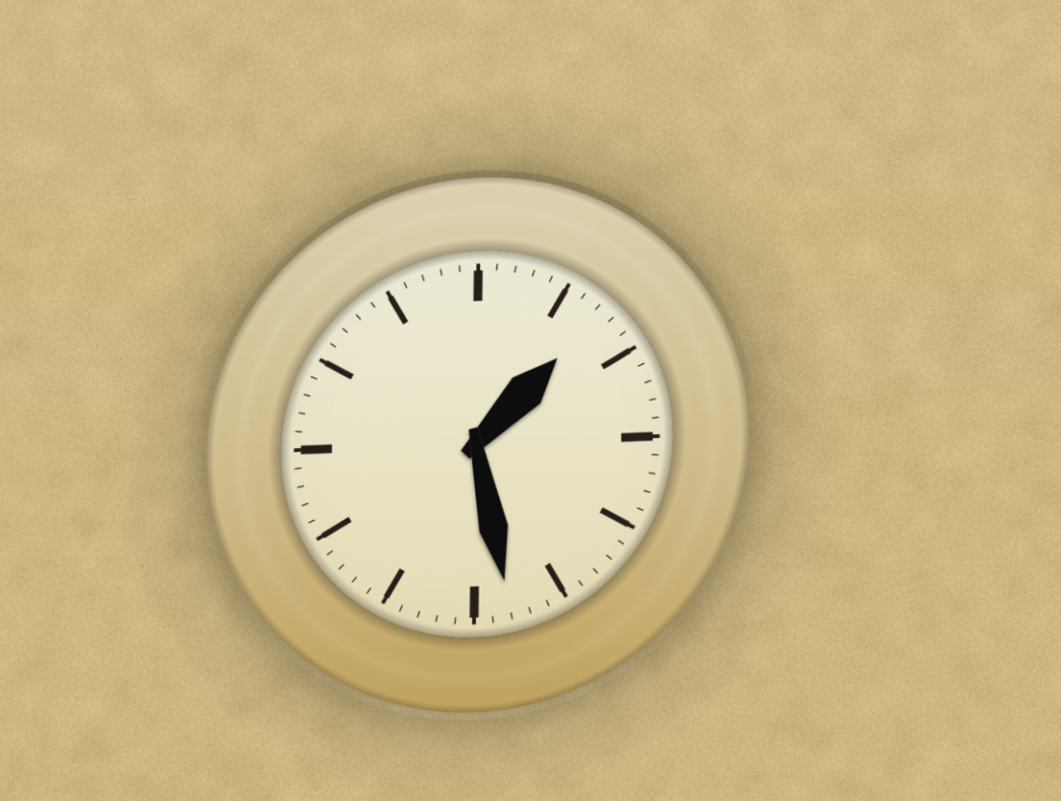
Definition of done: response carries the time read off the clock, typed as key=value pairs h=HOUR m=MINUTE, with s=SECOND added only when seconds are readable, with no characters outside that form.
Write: h=1 m=28
